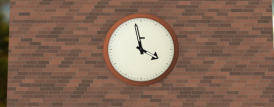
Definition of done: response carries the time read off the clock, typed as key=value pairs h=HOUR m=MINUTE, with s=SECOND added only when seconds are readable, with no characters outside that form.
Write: h=3 m=58
